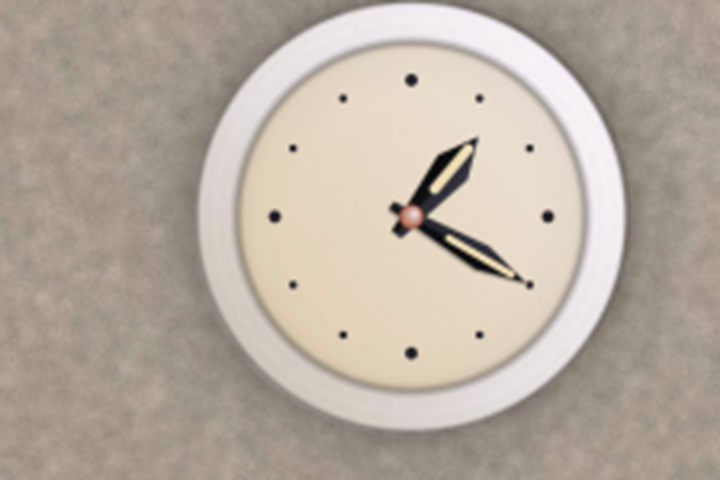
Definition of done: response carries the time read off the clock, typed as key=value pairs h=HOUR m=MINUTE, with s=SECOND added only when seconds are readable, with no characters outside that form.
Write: h=1 m=20
